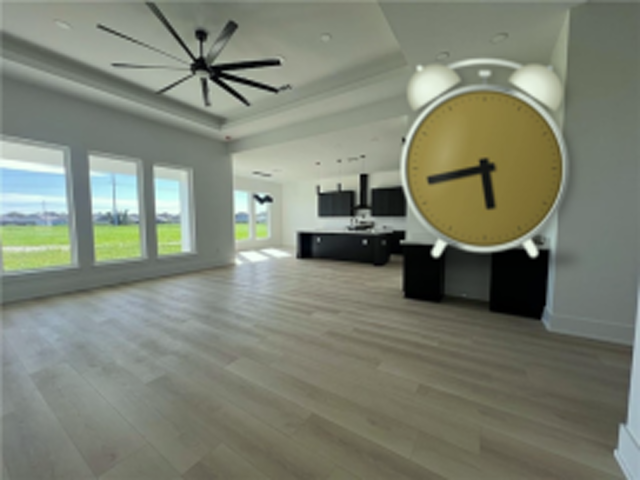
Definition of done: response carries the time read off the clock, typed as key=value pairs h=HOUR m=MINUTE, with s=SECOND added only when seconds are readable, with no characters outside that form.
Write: h=5 m=43
